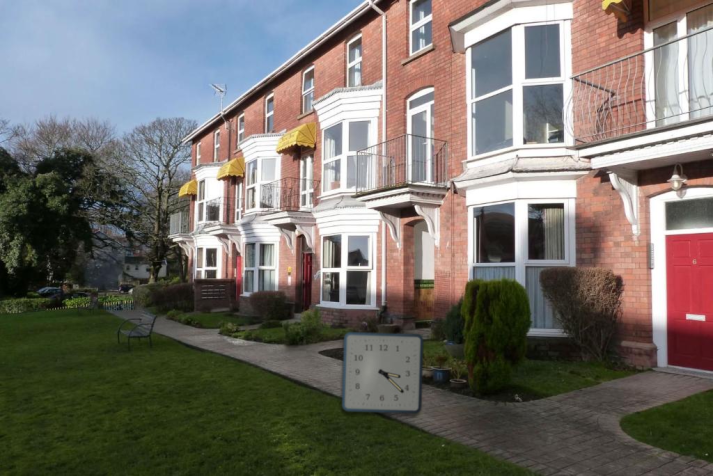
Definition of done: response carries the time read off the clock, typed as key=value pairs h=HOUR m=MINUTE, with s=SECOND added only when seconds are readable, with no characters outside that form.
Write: h=3 m=22
